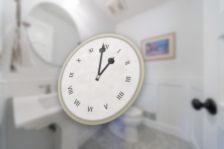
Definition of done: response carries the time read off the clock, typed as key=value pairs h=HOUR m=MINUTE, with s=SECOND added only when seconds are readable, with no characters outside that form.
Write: h=12 m=59
